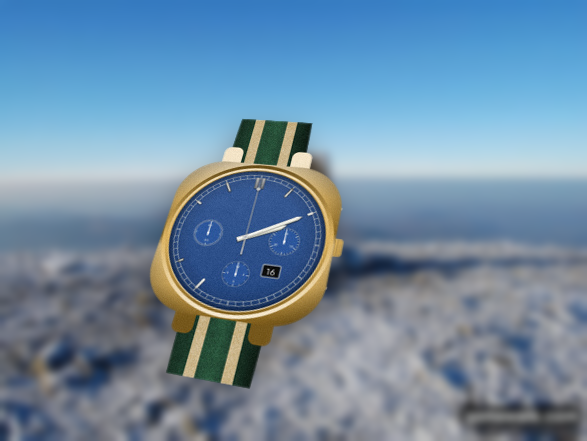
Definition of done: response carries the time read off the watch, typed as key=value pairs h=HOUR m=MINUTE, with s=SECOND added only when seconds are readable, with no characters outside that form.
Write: h=2 m=10
